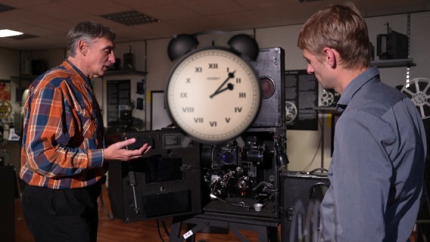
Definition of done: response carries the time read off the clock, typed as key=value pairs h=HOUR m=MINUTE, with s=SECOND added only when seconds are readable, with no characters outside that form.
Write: h=2 m=7
